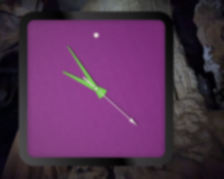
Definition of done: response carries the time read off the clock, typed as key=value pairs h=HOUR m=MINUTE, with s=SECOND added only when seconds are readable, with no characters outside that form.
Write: h=9 m=54 s=22
